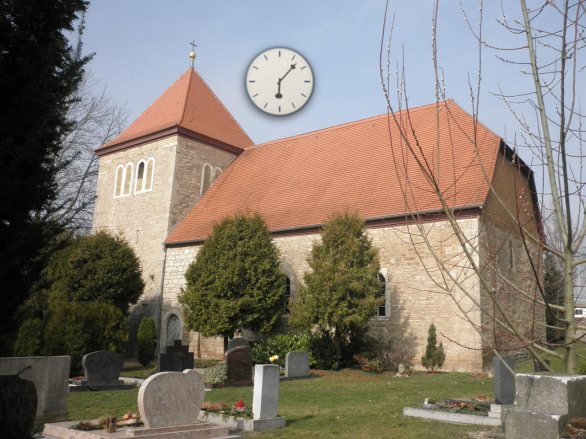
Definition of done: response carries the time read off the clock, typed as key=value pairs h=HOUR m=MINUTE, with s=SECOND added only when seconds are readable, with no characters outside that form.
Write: h=6 m=7
